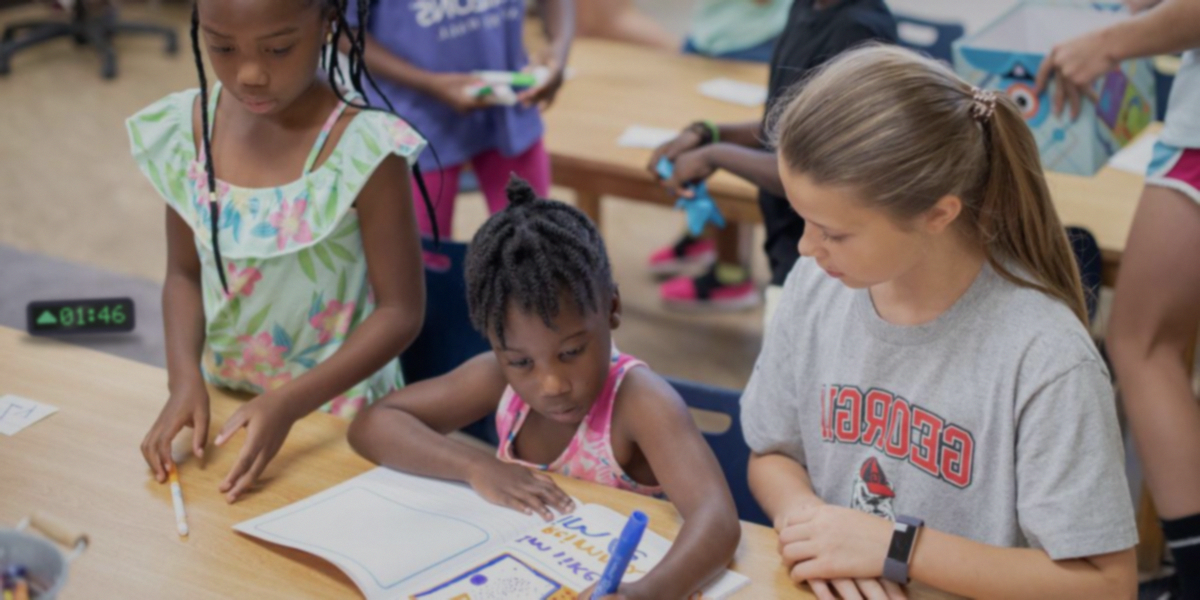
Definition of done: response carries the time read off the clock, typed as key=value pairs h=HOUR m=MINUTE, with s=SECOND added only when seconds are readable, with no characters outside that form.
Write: h=1 m=46
